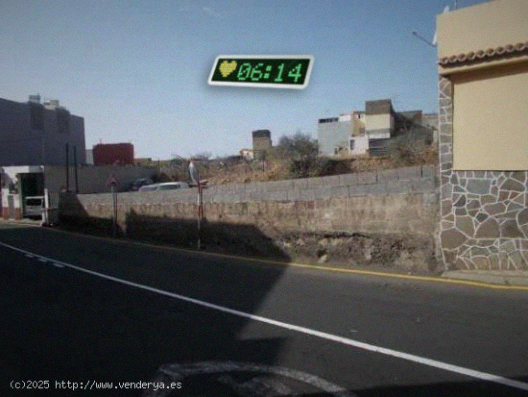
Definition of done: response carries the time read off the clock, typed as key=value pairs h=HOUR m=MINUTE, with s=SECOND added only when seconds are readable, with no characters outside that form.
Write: h=6 m=14
